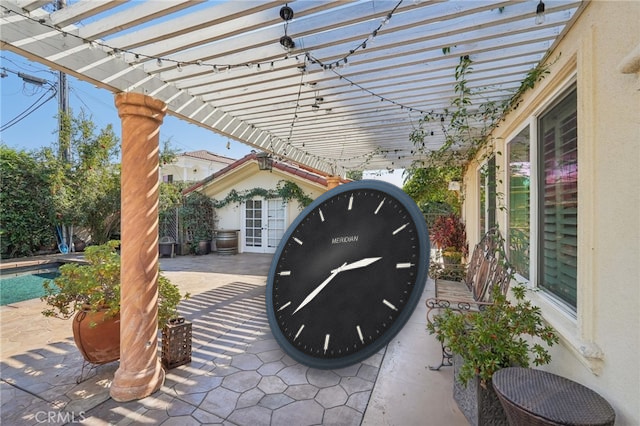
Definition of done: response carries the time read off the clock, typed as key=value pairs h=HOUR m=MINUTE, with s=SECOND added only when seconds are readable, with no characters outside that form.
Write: h=2 m=38
